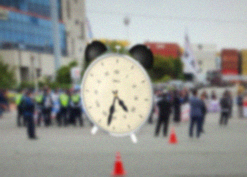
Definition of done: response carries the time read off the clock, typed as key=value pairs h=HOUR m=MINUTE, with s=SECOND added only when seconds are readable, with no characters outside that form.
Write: h=4 m=32
